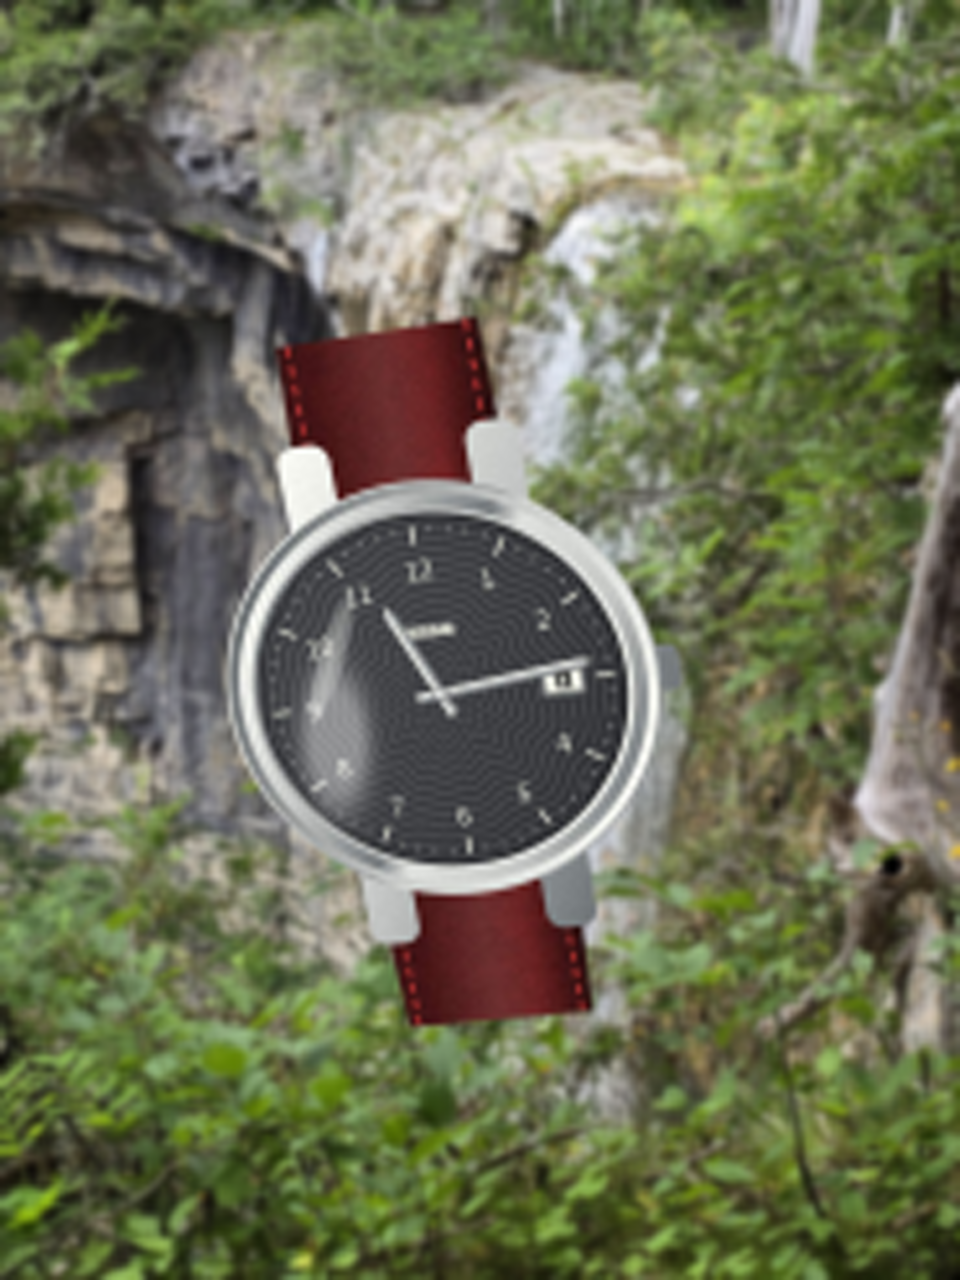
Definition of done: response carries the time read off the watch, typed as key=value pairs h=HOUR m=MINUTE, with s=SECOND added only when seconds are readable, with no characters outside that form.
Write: h=11 m=14
